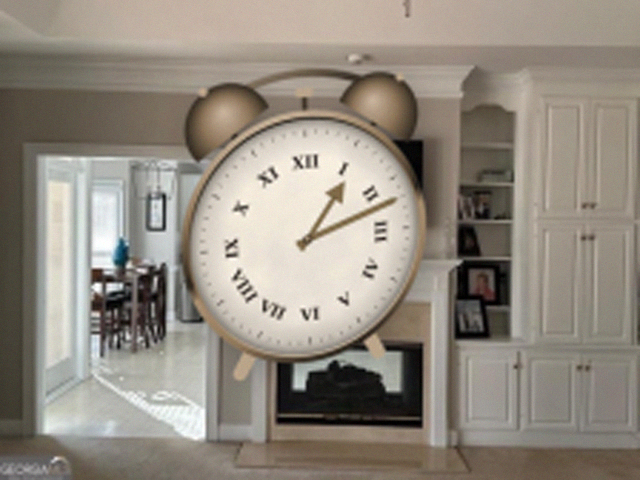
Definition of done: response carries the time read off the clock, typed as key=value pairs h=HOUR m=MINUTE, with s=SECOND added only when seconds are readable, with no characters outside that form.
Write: h=1 m=12
